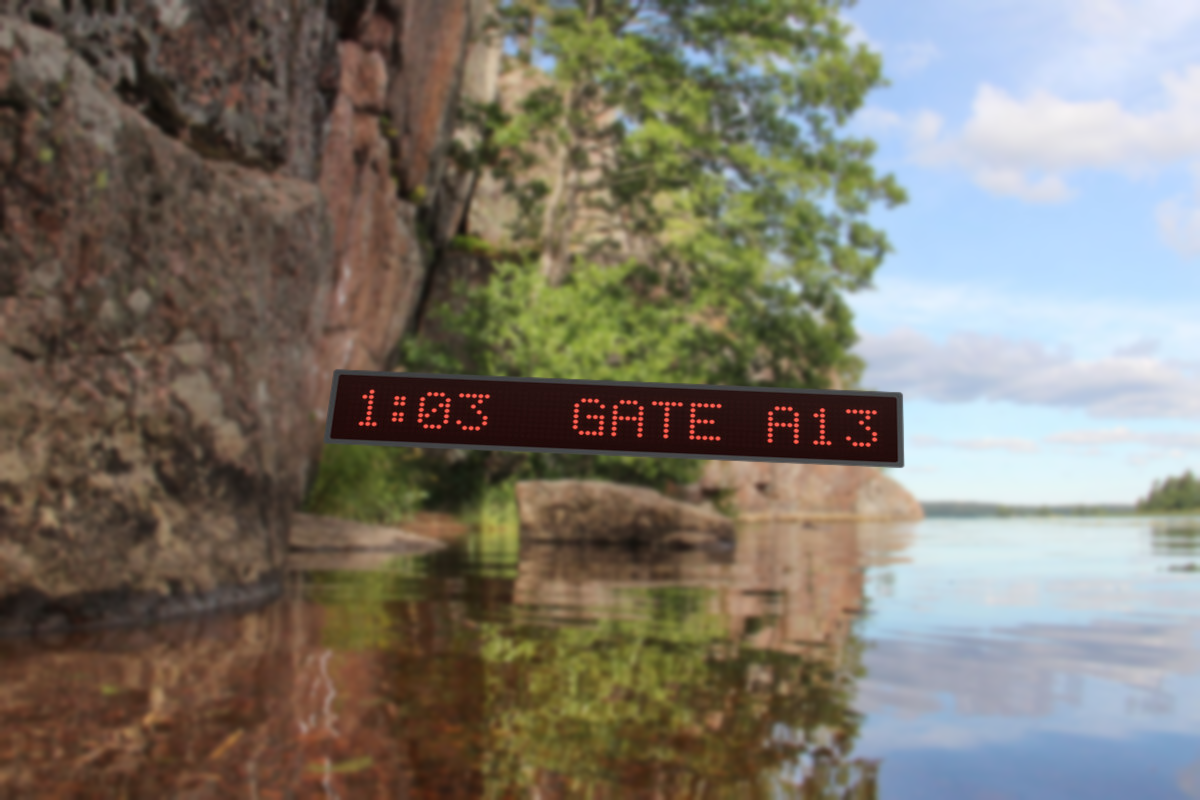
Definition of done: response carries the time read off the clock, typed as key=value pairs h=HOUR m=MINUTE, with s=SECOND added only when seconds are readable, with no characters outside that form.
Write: h=1 m=3
